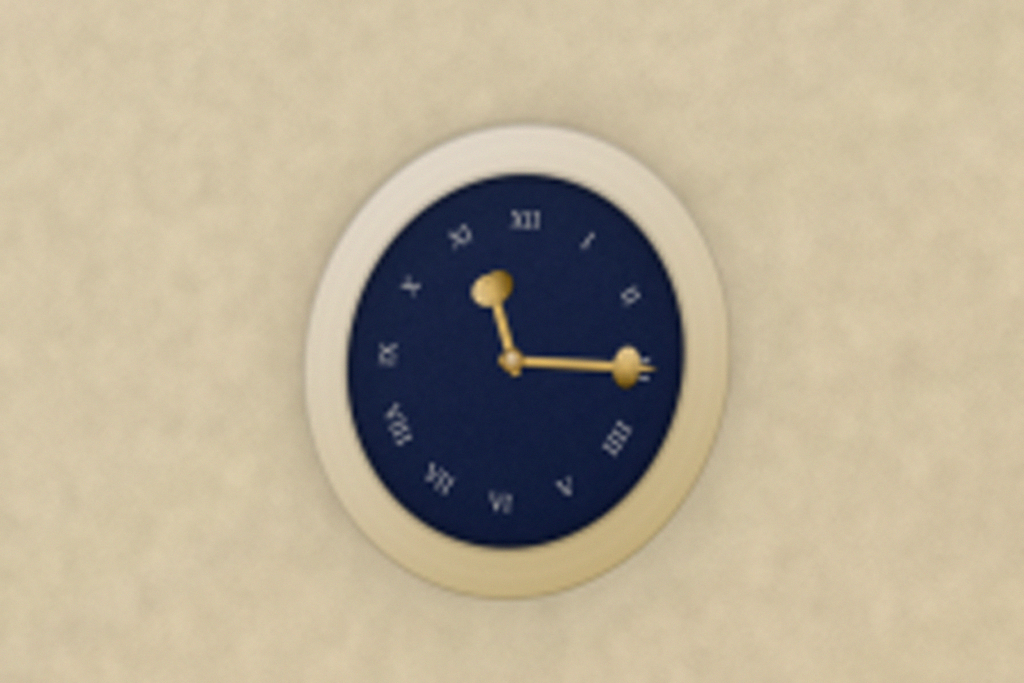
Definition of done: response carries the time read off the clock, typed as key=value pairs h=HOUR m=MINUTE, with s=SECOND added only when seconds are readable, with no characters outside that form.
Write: h=11 m=15
